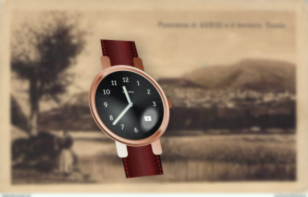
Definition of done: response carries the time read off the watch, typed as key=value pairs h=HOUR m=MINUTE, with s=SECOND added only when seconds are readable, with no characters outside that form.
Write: h=11 m=38
